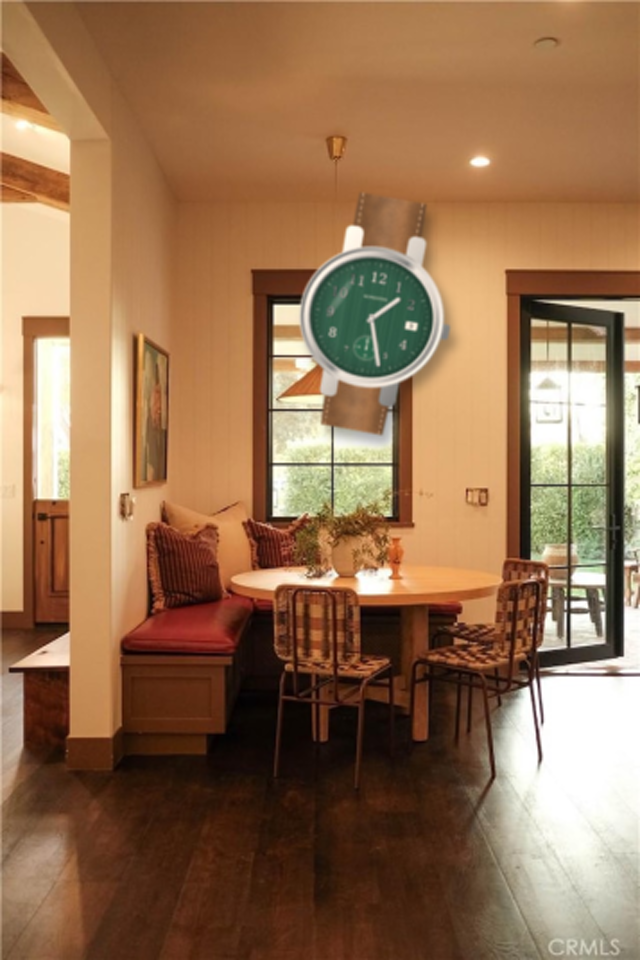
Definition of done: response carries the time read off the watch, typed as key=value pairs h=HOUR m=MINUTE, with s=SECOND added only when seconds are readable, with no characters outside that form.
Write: h=1 m=27
